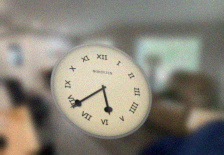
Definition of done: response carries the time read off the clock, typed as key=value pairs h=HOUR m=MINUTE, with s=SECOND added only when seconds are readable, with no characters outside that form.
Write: h=5 m=39
